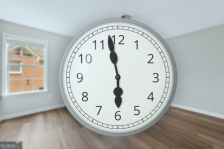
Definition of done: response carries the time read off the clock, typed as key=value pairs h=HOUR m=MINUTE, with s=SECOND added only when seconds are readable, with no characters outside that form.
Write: h=5 m=58
